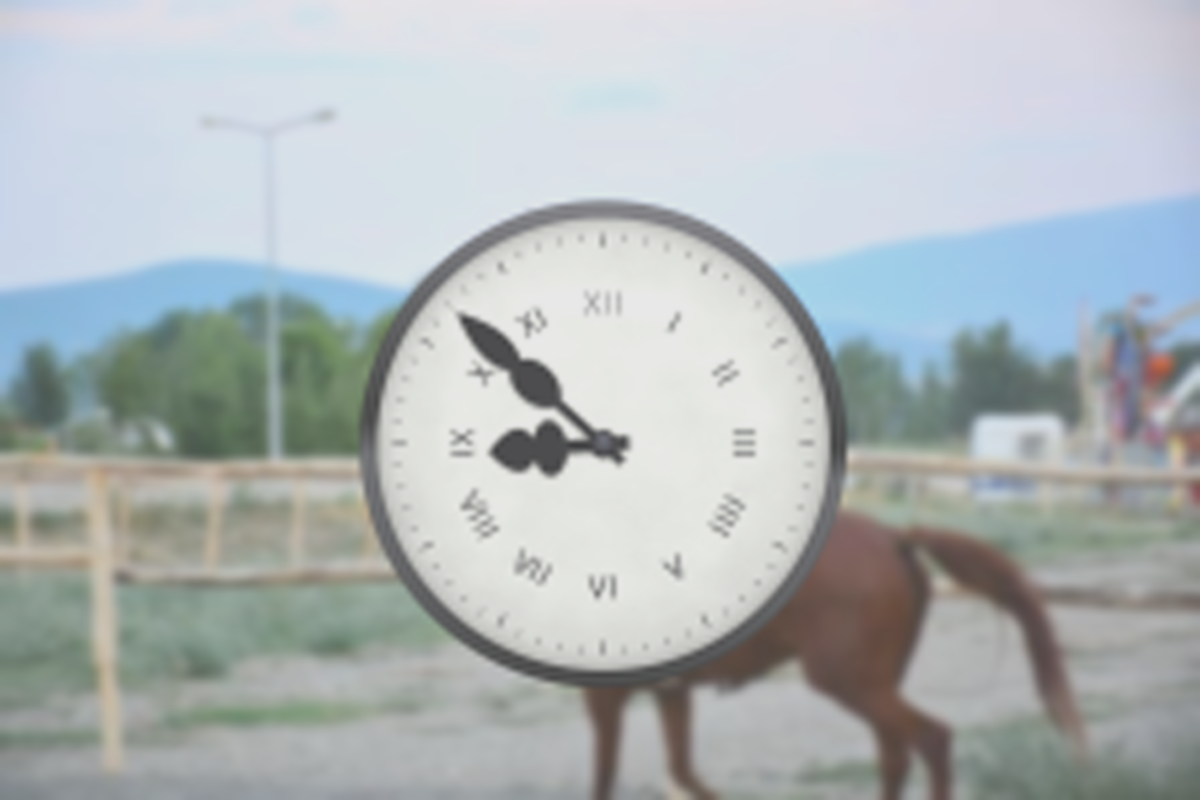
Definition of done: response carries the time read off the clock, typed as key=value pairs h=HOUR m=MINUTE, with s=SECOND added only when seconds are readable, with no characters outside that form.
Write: h=8 m=52
